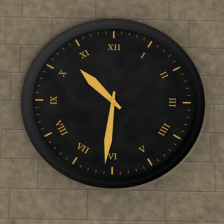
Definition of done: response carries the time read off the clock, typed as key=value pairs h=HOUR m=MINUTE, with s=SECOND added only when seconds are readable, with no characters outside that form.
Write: h=10 m=31
